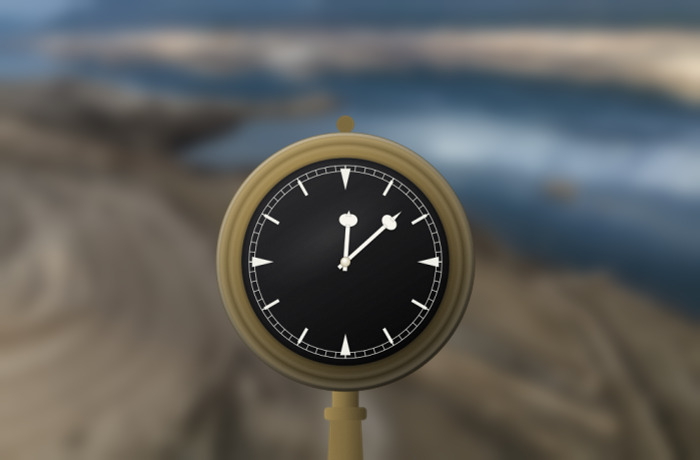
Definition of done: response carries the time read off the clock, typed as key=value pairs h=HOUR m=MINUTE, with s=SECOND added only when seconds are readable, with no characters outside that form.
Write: h=12 m=8
